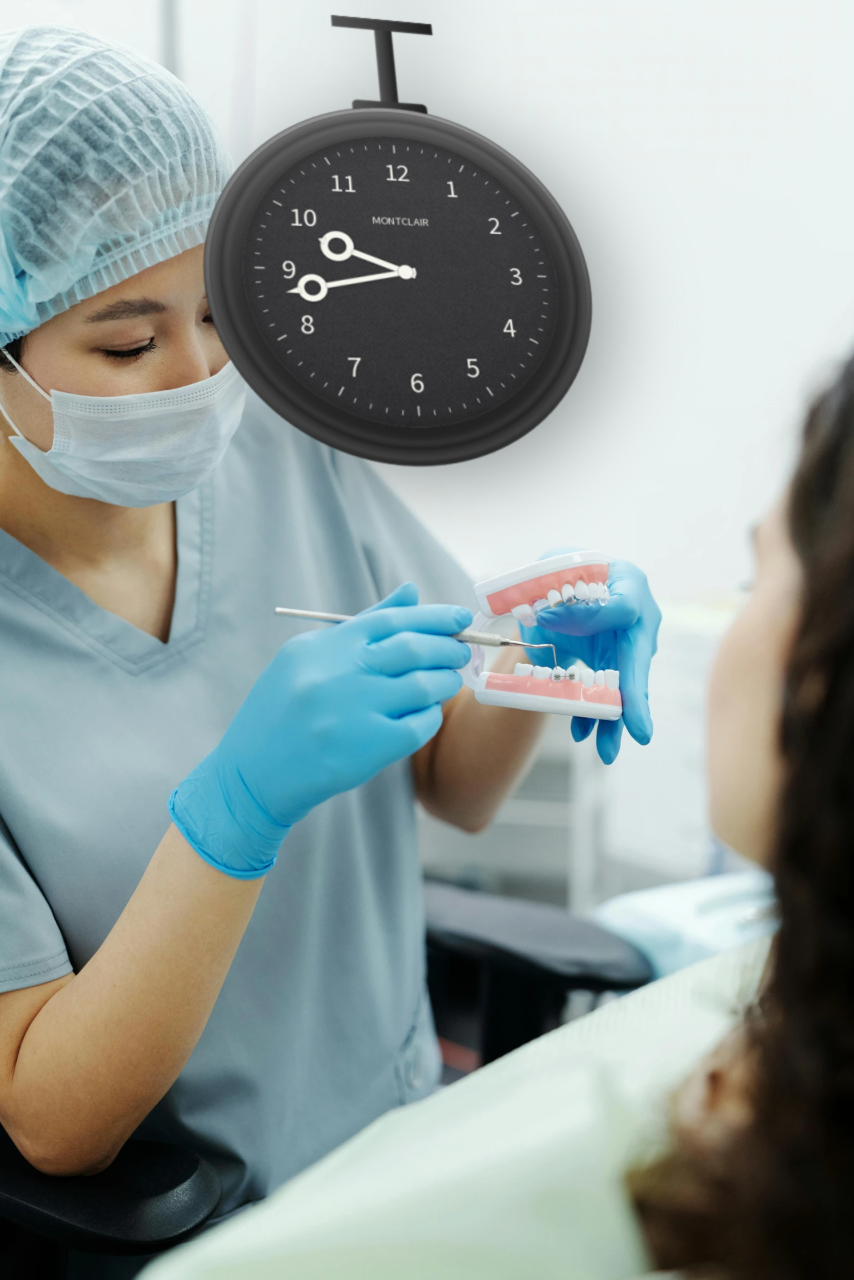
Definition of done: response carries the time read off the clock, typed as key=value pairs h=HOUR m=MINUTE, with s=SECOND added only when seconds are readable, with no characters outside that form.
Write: h=9 m=43
